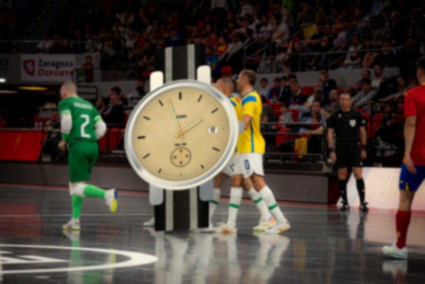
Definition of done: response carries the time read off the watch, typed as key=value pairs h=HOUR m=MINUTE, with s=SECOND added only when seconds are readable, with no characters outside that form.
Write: h=1 m=57
